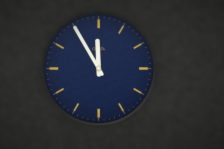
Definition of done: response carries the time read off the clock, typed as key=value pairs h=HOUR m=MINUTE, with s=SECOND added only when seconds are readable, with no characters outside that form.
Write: h=11 m=55
